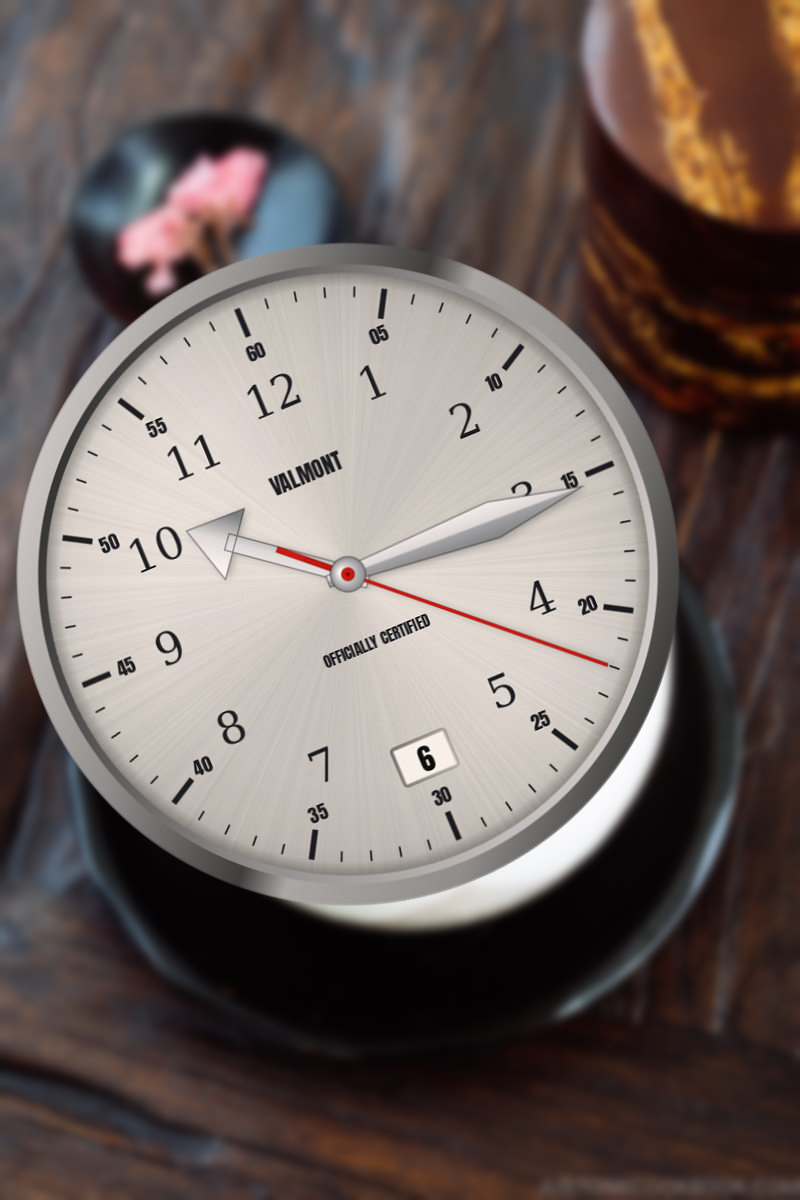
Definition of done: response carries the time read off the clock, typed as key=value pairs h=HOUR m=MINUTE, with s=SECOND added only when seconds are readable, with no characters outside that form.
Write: h=10 m=15 s=22
